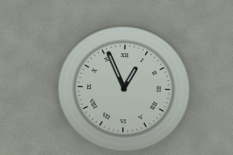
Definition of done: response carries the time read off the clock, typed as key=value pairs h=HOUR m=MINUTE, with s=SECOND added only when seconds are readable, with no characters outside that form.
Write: h=12 m=56
